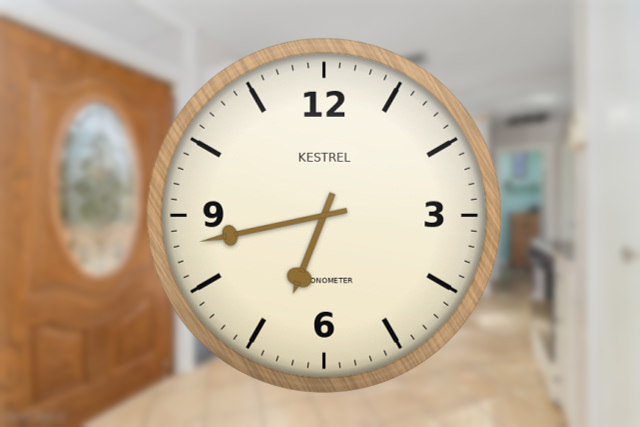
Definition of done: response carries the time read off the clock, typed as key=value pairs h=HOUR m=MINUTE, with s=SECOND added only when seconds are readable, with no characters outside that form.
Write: h=6 m=43
